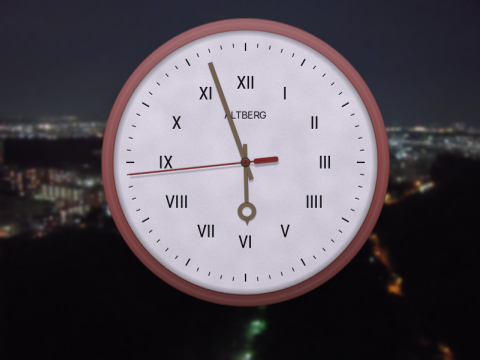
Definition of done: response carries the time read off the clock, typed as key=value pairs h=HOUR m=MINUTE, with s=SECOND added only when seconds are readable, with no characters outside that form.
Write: h=5 m=56 s=44
